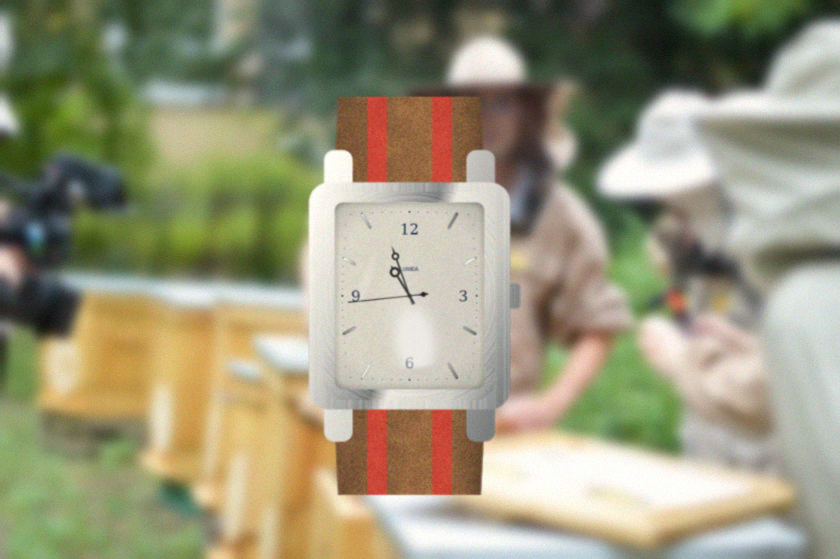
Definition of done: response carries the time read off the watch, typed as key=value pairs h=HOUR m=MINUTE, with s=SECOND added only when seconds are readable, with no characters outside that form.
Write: h=10 m=56 s=44
